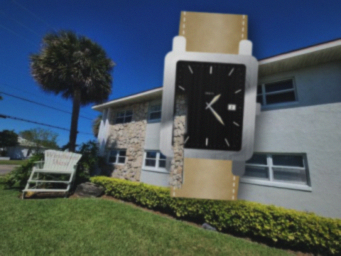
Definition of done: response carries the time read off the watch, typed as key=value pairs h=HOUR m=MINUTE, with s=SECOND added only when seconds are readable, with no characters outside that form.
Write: h=1 m=23
